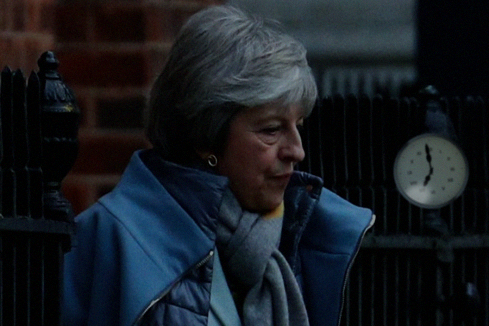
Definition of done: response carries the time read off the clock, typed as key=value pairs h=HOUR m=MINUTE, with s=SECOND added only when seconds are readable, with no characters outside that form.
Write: h=6 m=59
